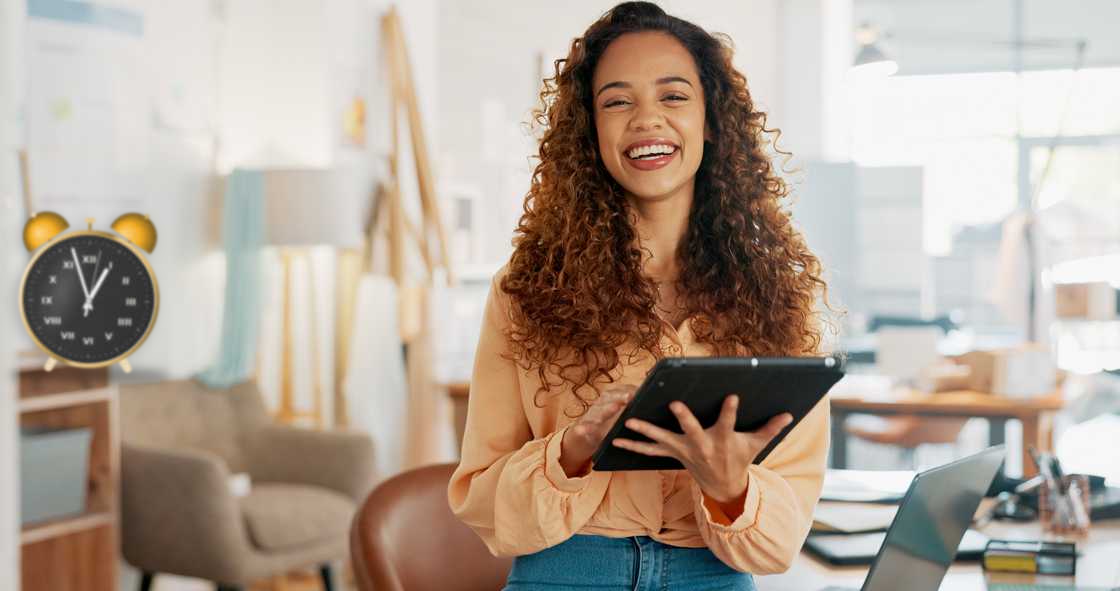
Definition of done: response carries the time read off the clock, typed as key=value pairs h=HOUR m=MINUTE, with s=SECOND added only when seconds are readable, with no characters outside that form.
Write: h=12 m=57 s=2
